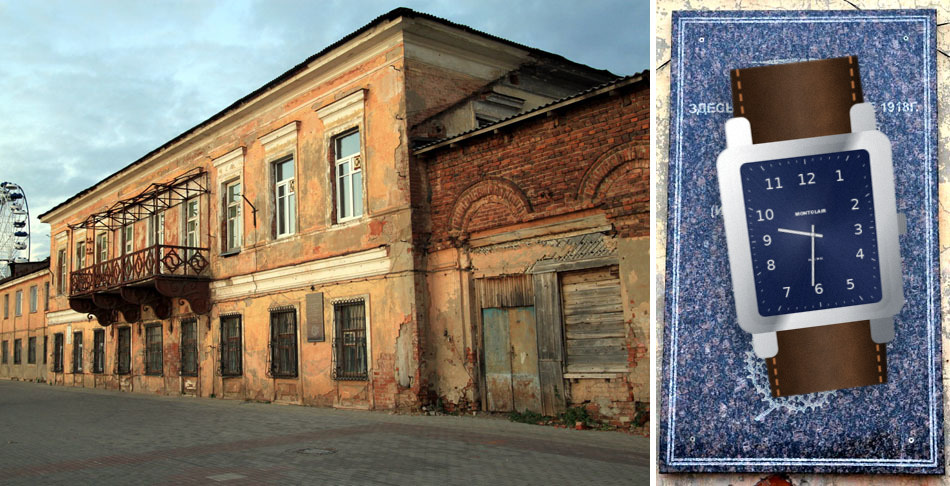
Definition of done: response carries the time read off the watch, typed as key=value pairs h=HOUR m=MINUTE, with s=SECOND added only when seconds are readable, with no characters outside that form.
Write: h=9 m=31
